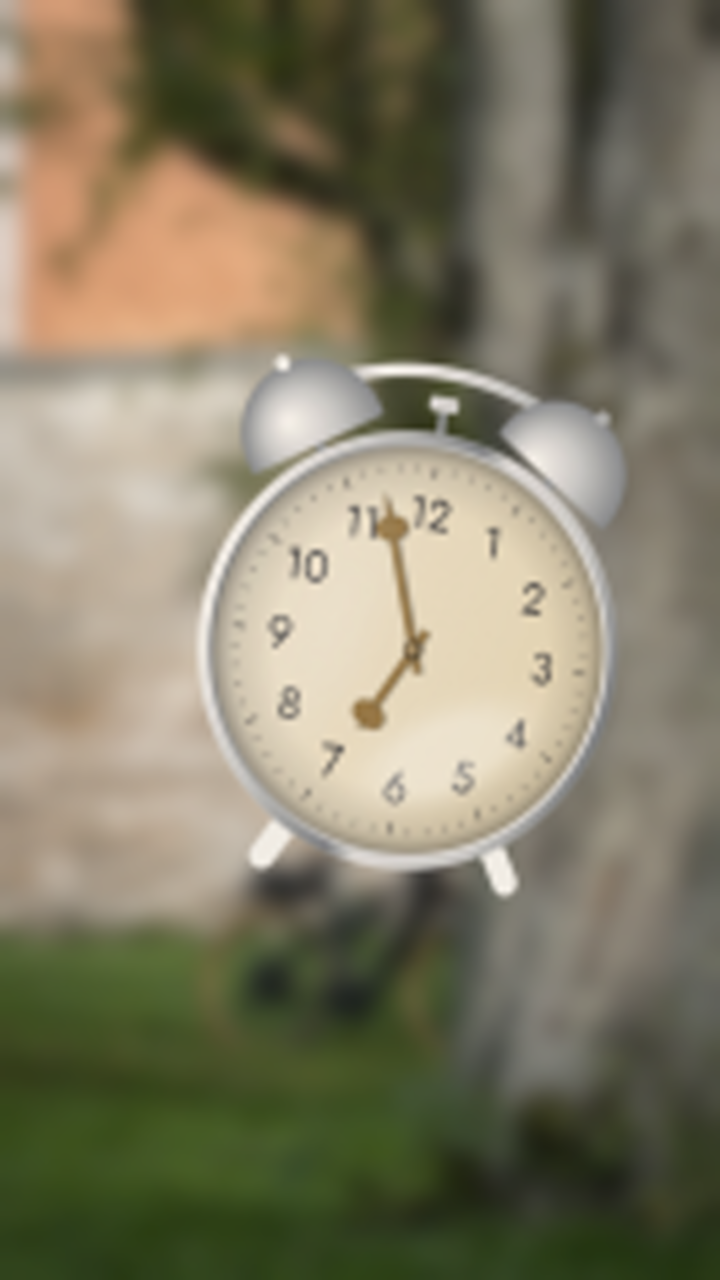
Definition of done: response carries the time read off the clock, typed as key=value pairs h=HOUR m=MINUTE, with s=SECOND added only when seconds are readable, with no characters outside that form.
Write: h=6 m=57
